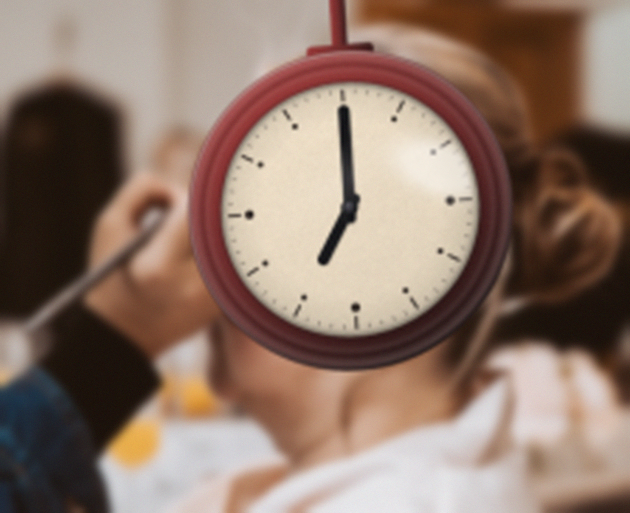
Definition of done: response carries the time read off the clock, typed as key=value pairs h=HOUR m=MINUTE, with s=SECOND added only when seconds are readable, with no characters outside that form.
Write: h=7 m=0
